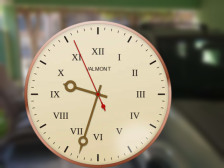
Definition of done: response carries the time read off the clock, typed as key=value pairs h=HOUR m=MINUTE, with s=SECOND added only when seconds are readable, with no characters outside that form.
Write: h=9 m=32 s=56
